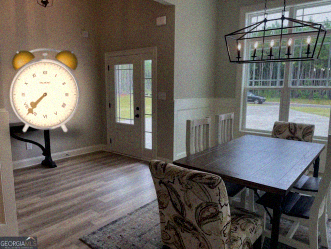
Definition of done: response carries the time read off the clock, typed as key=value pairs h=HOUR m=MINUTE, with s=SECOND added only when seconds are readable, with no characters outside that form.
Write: h=7 m=37
